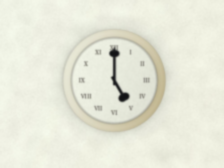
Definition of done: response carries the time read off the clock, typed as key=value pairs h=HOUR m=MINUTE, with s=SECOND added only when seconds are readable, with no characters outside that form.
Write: h=5 m=0
